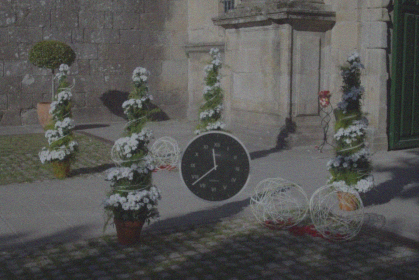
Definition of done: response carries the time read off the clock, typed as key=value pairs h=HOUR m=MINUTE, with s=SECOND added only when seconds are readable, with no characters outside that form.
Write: h=11 m=38
